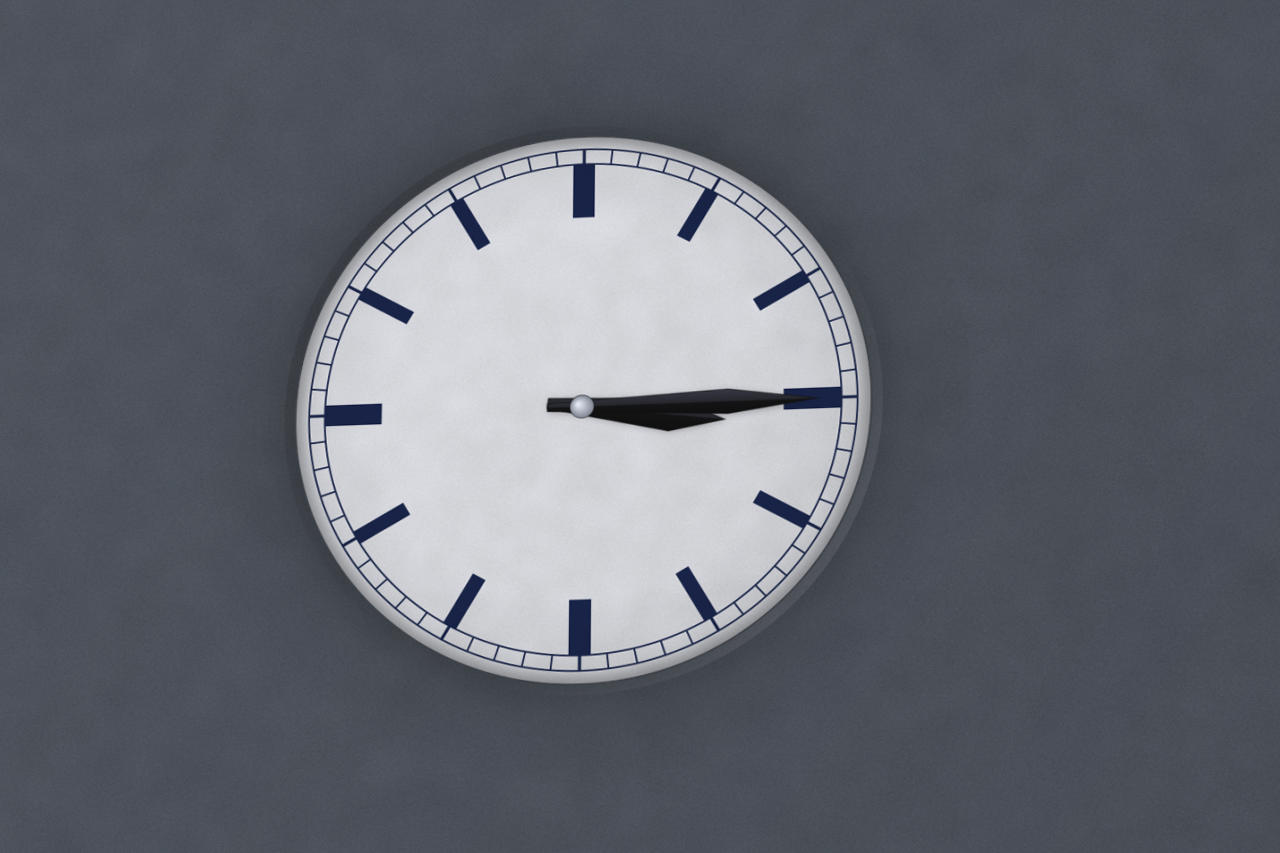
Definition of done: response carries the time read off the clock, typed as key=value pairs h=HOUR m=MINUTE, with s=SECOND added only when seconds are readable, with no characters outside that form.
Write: h=3 m=15
